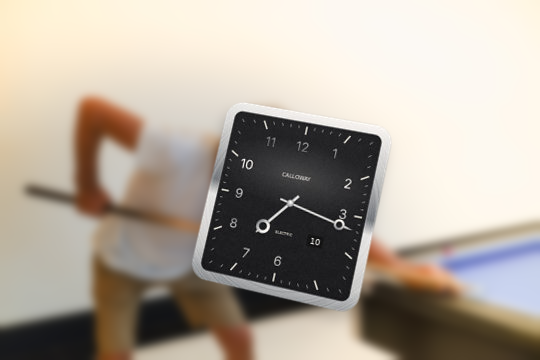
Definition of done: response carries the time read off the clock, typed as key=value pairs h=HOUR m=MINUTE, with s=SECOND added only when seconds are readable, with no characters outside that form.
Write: h=7 m=17
